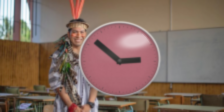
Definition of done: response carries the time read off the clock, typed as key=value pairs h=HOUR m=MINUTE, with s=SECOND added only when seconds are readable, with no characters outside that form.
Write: h=2 m=52
